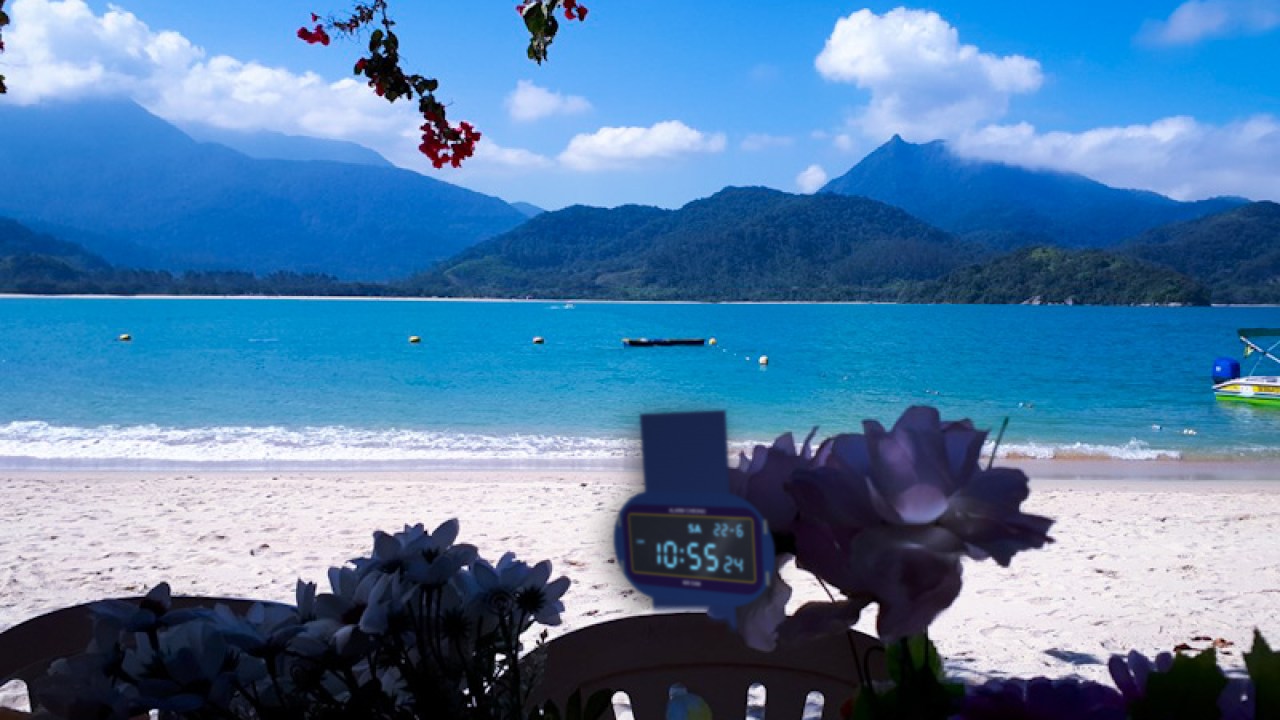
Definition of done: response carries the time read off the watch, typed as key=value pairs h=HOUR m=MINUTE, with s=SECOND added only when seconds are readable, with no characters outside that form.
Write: h=10 m=55 s=24
